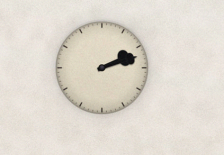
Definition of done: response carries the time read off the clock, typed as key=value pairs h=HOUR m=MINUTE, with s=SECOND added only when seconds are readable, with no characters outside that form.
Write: h=2 m=12
